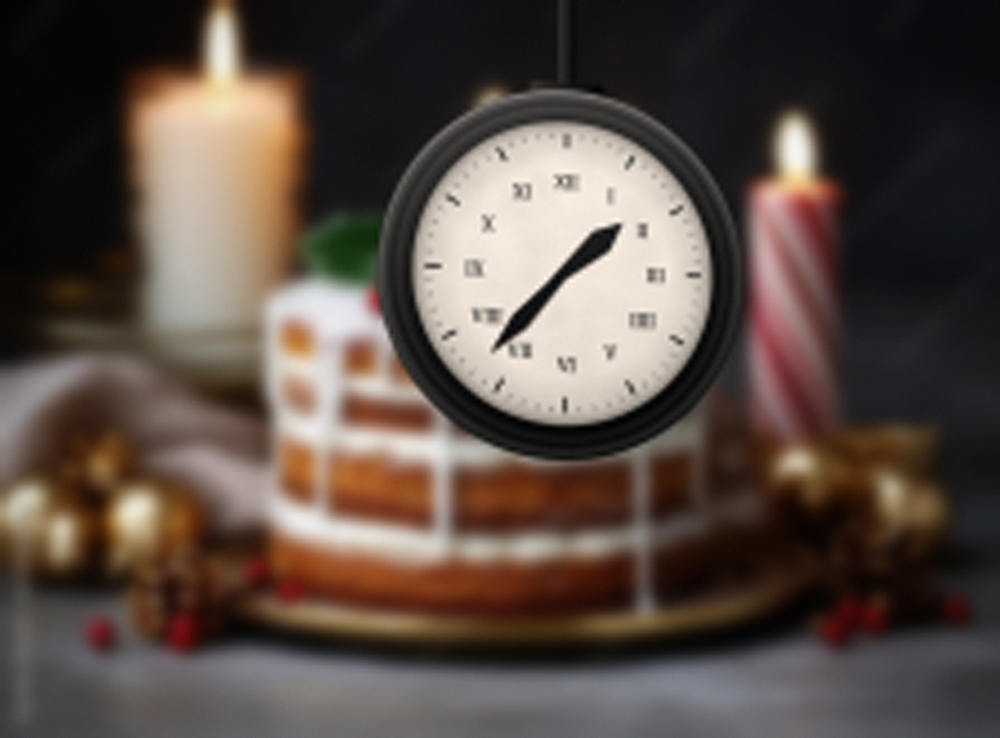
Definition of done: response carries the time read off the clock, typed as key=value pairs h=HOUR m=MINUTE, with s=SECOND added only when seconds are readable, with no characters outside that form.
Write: h=1 m=37
